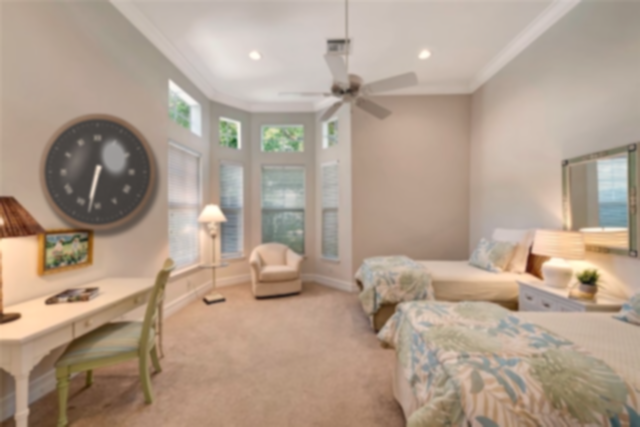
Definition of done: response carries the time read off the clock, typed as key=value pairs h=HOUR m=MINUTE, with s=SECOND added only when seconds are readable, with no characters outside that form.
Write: h=6 m=32
